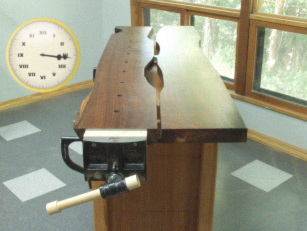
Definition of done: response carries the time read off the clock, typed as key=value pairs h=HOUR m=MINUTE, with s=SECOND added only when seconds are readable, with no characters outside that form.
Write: h=3 m=16
